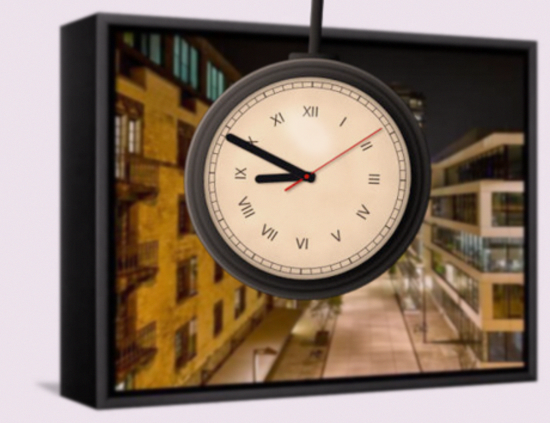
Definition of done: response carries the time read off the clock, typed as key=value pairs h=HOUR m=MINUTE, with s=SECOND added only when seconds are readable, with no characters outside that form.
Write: h=8 m=49 s=9
